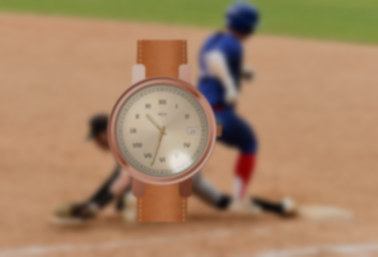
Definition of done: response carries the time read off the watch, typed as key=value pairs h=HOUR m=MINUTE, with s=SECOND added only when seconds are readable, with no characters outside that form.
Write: h=10 m=33
